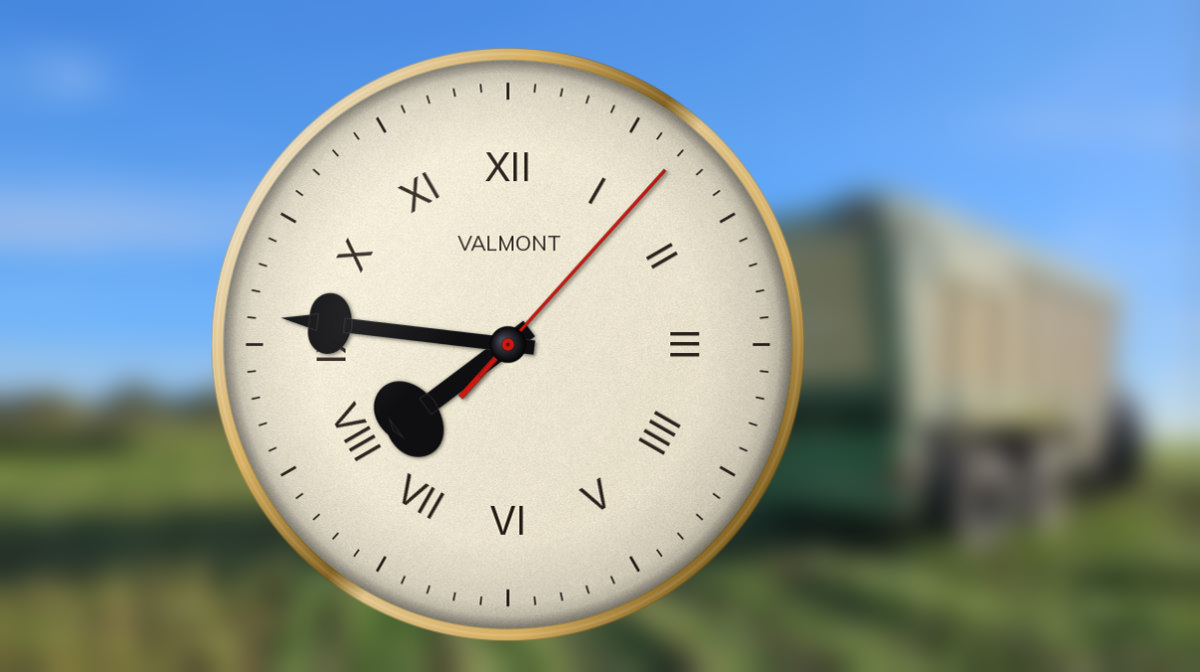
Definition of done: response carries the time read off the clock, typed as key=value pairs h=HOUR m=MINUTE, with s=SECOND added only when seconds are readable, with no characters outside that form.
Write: h=7 m=46 s=7
